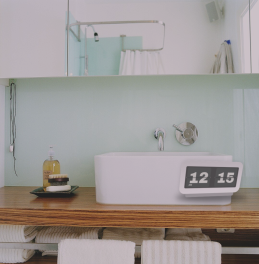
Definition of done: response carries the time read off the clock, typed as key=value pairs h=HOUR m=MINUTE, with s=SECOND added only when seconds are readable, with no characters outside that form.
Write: h=12 m=15
